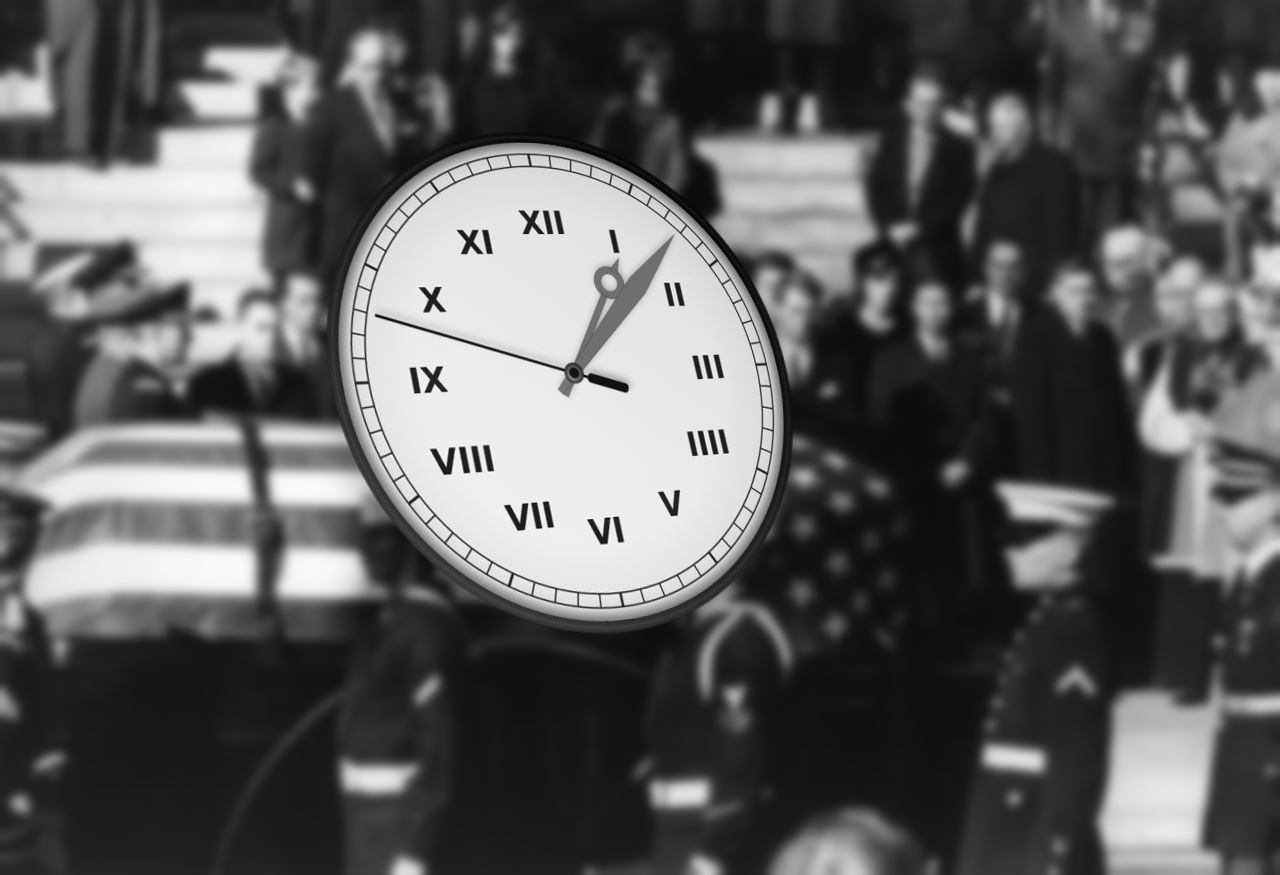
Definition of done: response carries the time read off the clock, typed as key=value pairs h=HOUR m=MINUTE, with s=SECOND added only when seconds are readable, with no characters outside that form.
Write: h=1 m=7 s=48
